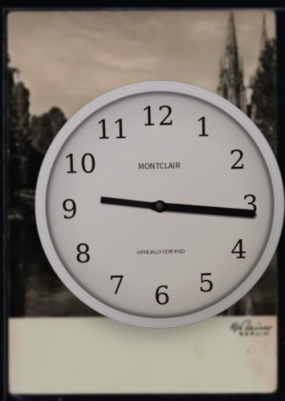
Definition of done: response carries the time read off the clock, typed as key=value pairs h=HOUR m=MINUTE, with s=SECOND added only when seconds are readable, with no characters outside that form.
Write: h=9 m=16
